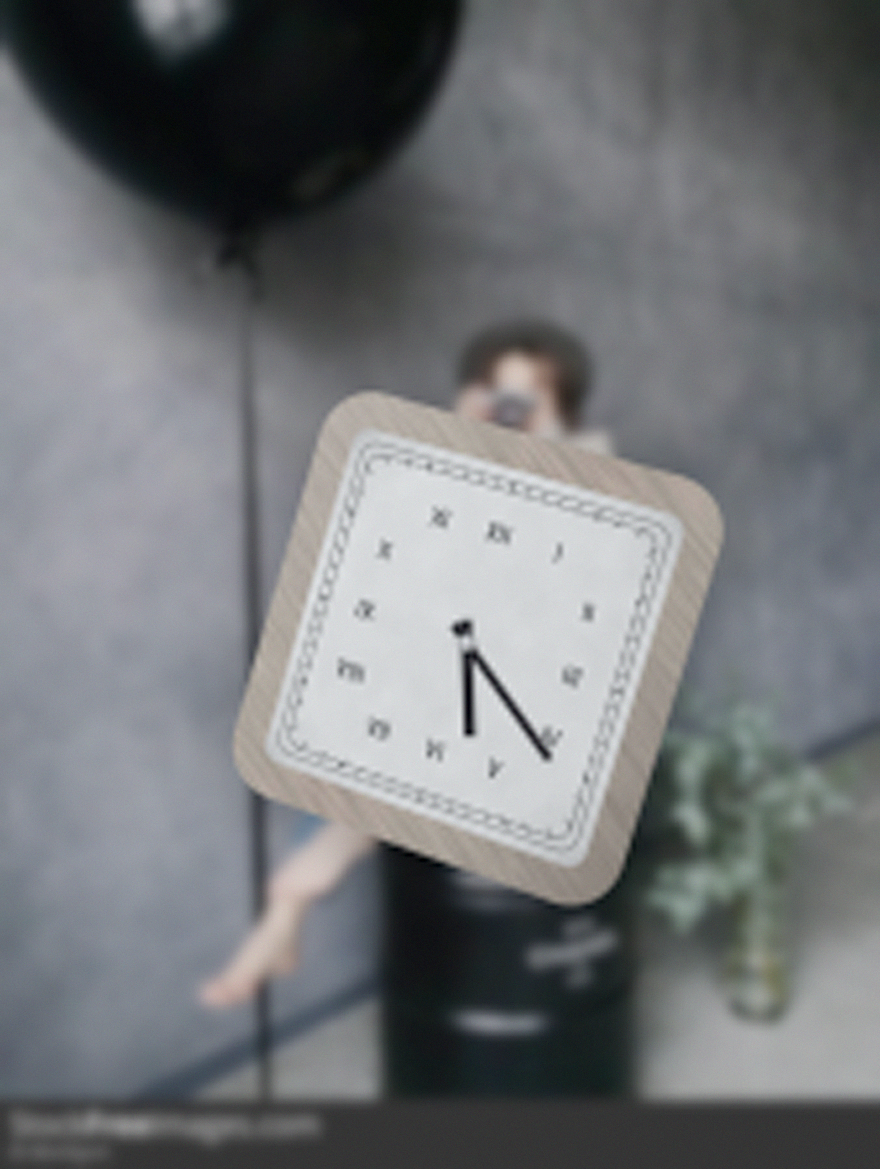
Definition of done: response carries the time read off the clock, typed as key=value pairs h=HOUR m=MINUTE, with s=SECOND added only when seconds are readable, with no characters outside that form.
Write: h=5 m=21
